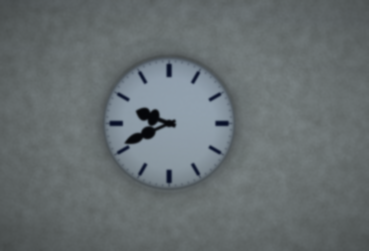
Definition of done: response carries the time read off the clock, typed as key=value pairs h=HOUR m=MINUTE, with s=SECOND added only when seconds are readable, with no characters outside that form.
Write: h=9 m=41
